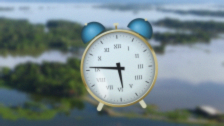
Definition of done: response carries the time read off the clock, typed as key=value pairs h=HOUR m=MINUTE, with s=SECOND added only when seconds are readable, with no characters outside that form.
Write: h=5 m=46
